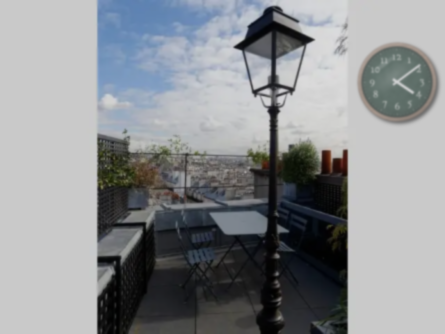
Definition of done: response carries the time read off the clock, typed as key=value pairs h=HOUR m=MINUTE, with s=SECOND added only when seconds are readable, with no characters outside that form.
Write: h=4 m=9
